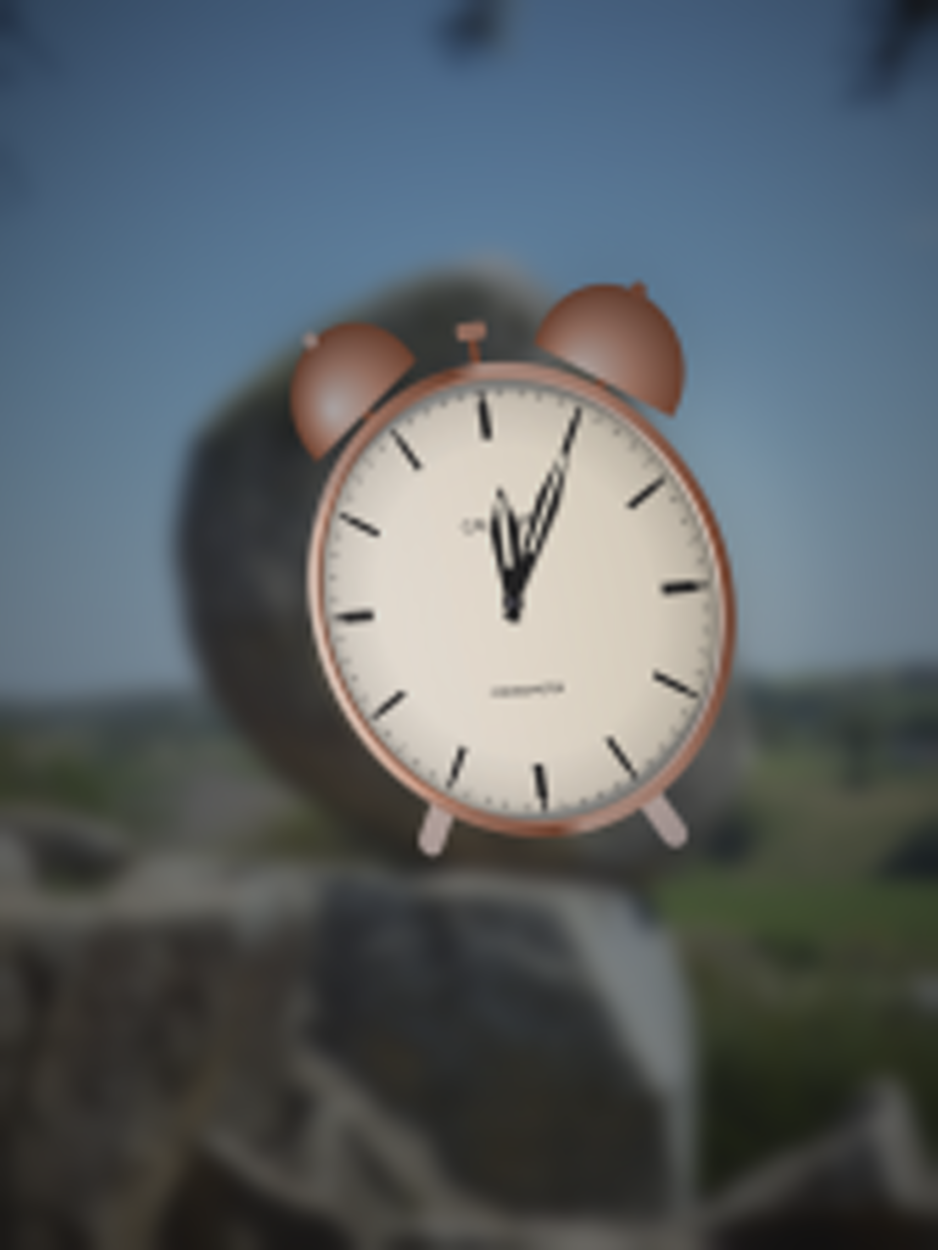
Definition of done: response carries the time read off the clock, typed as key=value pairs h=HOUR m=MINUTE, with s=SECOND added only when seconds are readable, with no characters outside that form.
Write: h=12 m=5
